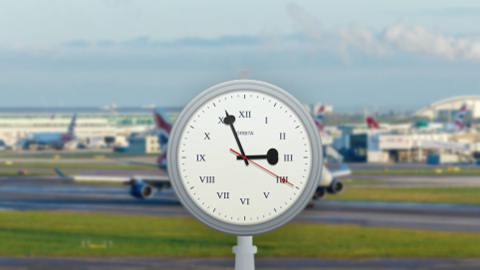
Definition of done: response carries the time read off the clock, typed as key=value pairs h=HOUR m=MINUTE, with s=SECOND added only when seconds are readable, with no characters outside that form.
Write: h=2 m=56 s=20
